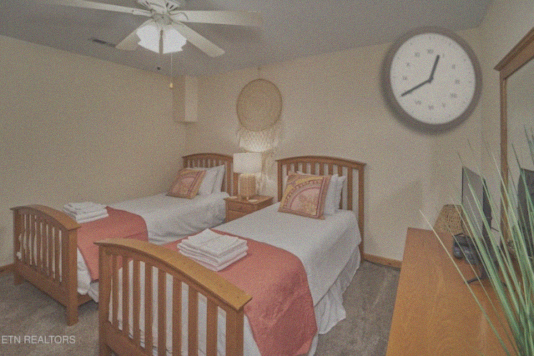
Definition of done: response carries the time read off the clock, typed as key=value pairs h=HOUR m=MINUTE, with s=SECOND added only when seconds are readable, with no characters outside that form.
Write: h=12 m=40
